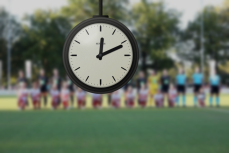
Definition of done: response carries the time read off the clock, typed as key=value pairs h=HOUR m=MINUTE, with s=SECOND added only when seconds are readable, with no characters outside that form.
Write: h=12 m=11
